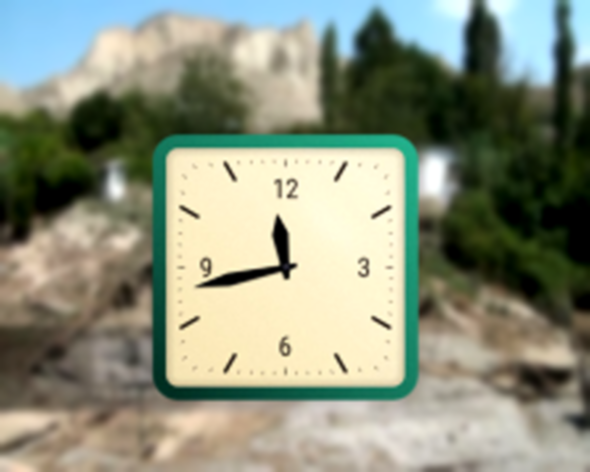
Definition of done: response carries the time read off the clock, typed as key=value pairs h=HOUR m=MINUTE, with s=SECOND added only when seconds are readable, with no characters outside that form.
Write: h=11 m=43
